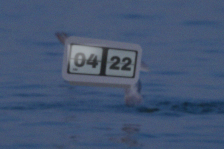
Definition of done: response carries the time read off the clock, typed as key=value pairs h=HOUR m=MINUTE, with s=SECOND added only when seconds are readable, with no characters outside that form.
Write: h=4 m=22
